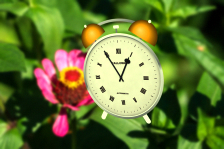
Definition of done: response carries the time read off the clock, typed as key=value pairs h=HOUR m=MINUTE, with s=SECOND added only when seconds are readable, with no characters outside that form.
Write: h=12 m=55
